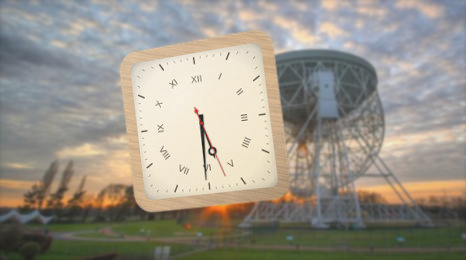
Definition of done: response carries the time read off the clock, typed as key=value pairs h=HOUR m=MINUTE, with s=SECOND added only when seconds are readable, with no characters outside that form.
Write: h=5 m=30 s=27
